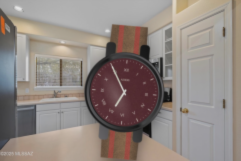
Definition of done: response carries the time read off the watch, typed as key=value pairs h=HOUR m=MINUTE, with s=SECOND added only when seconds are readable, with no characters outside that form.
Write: h=6 m=55
